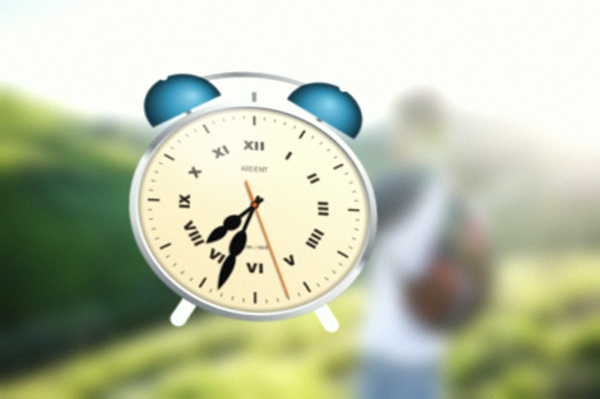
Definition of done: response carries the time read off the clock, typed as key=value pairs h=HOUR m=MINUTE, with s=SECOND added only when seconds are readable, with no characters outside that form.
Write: h=7 m=33 s=27
